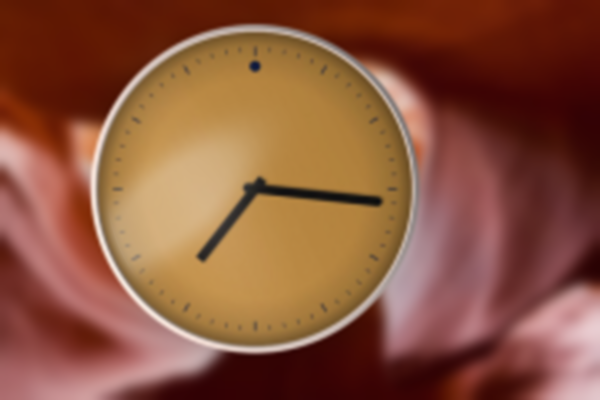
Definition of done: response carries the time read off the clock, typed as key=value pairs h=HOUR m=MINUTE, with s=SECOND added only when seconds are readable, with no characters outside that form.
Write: h=7 m=16
